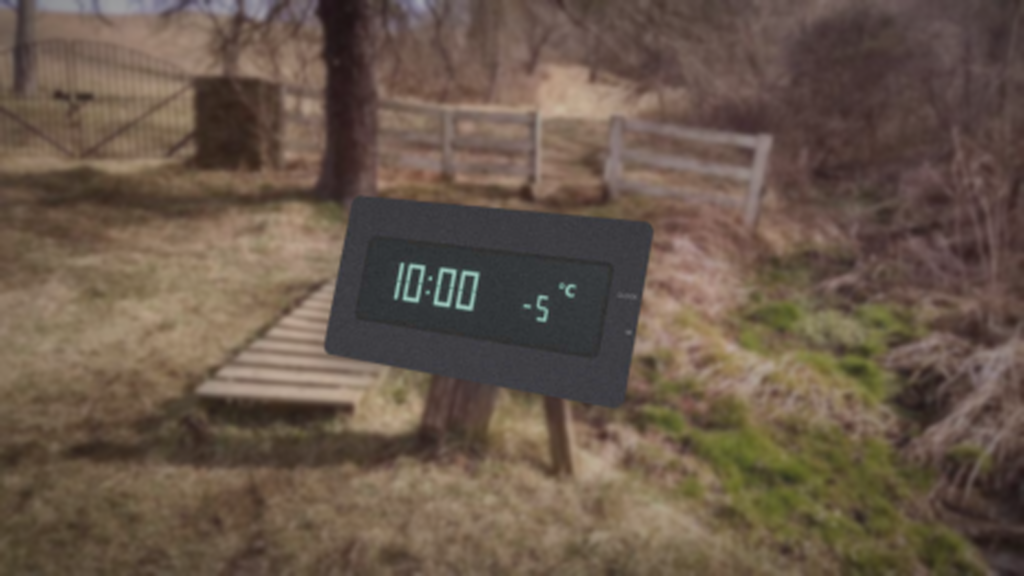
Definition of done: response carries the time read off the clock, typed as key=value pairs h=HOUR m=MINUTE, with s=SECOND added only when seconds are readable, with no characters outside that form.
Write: h=10 m=0
